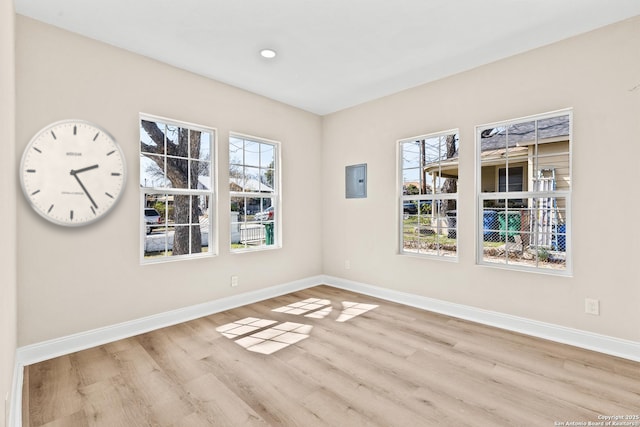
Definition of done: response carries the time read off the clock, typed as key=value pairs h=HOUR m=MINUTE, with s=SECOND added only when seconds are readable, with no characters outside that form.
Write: h=2 m=24
